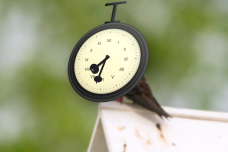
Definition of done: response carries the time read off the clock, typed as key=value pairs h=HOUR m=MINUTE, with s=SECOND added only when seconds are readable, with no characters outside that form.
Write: h=7 m=32
